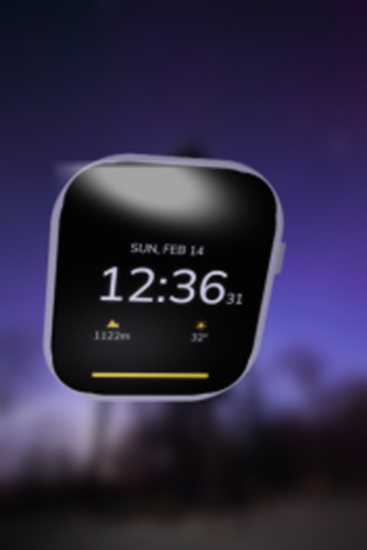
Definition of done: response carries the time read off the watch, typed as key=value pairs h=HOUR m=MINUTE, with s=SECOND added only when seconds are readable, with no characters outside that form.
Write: h=12 m=36
